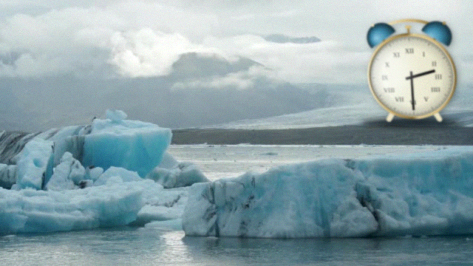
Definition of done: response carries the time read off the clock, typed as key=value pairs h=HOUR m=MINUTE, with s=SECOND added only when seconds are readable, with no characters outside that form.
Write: h=2 m=30
